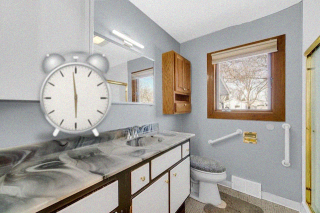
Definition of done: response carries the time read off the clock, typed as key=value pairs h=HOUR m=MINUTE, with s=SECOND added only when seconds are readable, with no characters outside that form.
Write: h=5 m=59
